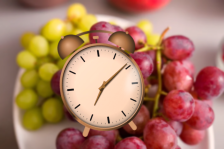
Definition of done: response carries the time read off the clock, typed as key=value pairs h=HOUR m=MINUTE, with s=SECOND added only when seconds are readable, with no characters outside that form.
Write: h=7 m=9
